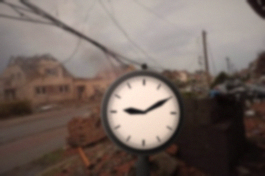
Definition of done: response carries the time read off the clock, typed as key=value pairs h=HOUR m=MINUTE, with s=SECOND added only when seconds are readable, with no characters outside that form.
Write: h=9 m=10
